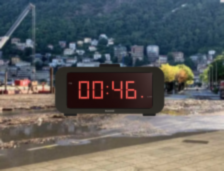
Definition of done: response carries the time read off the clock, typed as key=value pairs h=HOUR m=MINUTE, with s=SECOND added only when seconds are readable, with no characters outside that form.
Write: h=0 m=46
